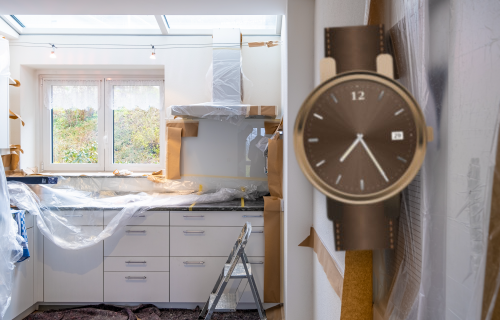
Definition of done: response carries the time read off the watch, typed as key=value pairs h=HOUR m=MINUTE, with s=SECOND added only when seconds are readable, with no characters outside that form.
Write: h=7 m=25
